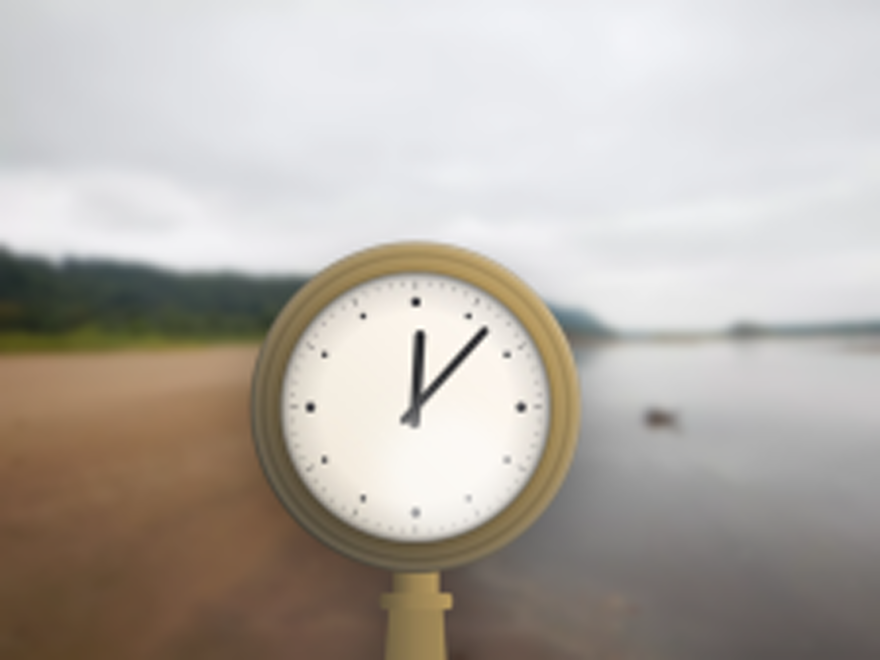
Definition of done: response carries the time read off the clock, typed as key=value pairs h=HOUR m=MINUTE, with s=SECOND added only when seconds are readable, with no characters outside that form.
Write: h=12 m=7
